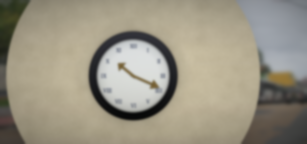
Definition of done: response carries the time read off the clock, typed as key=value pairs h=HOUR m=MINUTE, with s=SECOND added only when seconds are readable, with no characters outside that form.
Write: h=10 m=19
